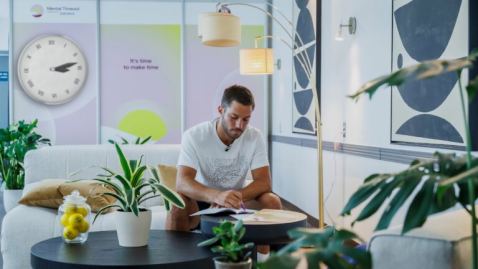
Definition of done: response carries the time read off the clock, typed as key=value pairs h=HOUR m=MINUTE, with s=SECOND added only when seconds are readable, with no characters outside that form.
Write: h=3 m=13
